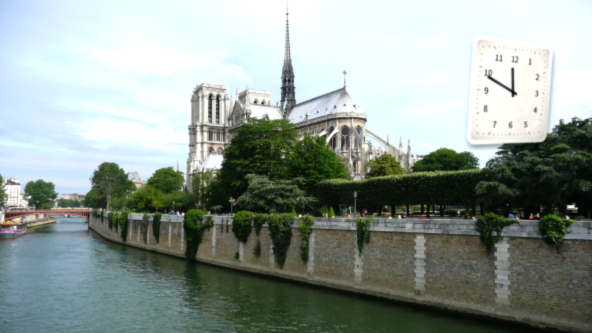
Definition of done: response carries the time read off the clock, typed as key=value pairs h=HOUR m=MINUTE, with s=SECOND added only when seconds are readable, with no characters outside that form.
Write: h=11 m=49
